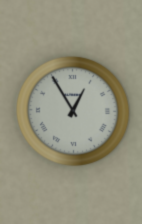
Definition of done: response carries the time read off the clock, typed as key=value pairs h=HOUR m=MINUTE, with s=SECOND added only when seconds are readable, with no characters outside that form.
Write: h=12 m=55
